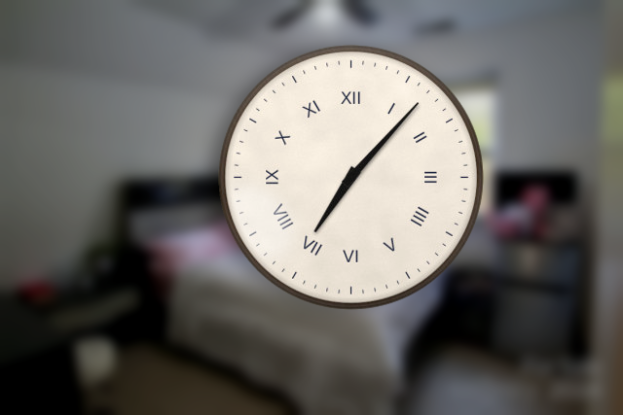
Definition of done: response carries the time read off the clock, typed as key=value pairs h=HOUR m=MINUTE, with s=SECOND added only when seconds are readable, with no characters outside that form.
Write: h=7 m=7
